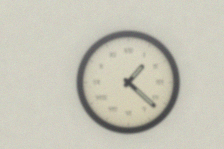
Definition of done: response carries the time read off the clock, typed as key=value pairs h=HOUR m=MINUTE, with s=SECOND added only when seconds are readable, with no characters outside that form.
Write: h=1 m=22
